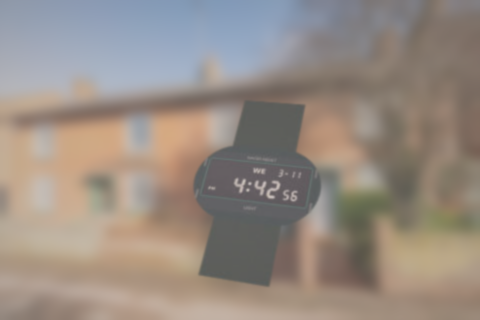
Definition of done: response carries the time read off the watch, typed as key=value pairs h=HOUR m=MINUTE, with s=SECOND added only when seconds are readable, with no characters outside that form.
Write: h=4 m=42 s=56
